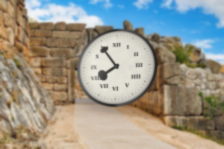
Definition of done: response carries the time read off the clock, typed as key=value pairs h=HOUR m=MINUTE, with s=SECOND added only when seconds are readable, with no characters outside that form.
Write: h=7 m=54
